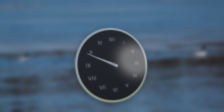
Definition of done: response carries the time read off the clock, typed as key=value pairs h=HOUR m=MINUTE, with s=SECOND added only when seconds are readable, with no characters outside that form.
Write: h=9 m=49
